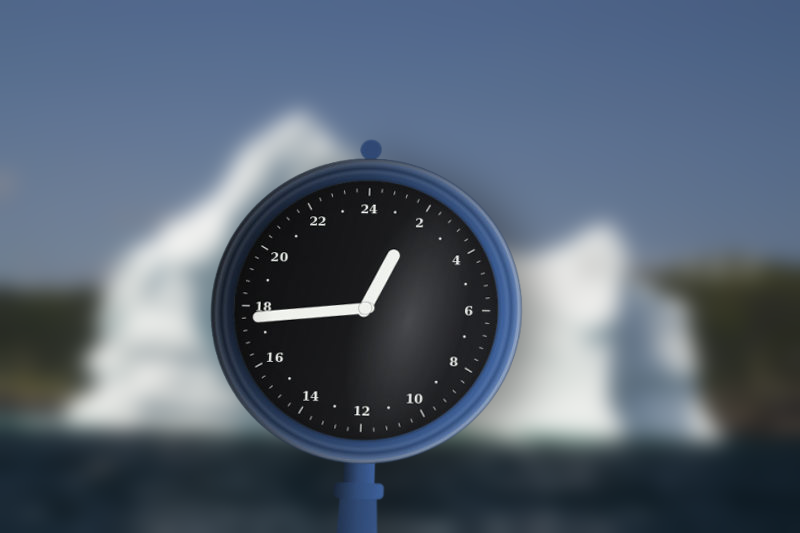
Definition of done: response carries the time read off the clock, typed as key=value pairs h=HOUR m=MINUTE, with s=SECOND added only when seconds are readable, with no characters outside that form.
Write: h=1 m=44
